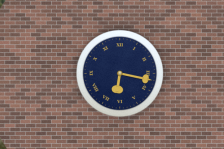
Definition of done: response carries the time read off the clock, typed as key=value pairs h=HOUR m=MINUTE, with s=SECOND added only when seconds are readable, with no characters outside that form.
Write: h=6 m=17
